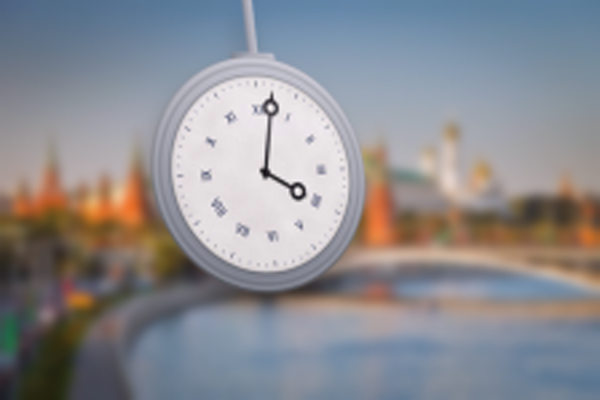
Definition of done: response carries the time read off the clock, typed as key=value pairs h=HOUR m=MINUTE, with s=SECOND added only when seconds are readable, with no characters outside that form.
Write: h=4 m=2
